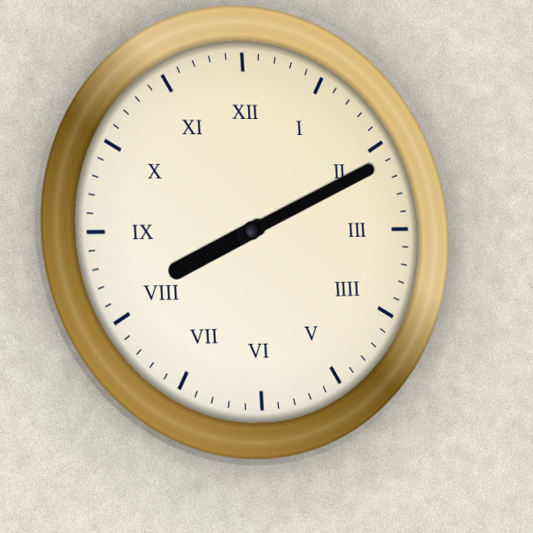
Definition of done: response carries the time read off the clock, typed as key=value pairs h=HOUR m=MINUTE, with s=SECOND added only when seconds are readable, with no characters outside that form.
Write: h=8 m=11
